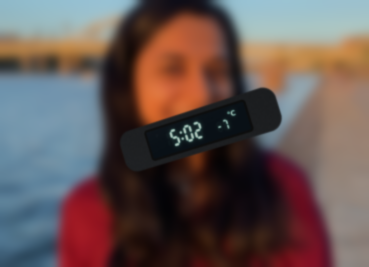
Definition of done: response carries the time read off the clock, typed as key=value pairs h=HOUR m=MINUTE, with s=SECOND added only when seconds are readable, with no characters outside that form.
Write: h=5 m=2
